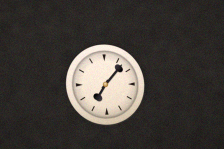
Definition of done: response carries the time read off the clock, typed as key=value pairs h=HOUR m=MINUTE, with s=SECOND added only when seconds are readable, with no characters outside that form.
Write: h=7 m=7
